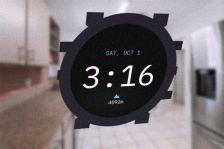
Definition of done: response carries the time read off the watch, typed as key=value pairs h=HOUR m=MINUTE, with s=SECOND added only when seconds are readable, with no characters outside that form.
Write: h=3 m=16
